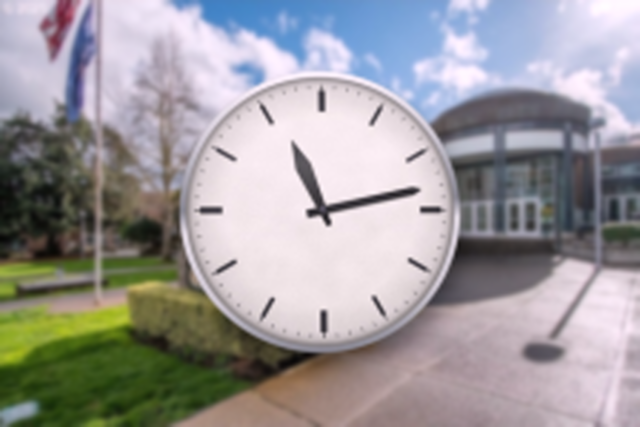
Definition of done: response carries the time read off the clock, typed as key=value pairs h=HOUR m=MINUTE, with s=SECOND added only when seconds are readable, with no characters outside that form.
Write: h=11 m=13
